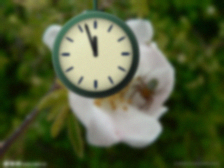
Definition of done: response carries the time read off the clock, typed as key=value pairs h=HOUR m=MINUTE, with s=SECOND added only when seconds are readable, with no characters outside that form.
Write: h=11 m=57
